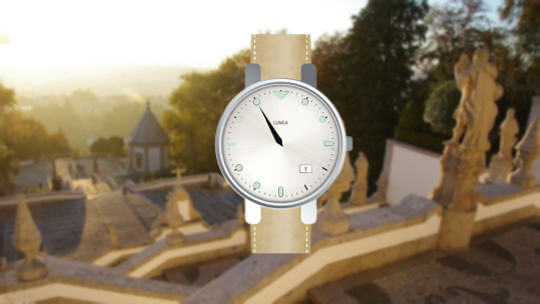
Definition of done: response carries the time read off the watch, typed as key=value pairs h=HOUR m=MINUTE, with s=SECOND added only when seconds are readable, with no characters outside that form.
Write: h=10 m=55
